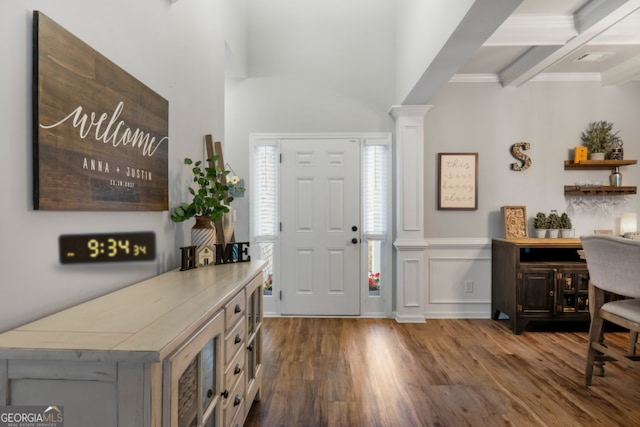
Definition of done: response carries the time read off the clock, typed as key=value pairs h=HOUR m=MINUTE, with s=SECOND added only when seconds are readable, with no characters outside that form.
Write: h=9 m=34
